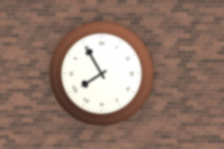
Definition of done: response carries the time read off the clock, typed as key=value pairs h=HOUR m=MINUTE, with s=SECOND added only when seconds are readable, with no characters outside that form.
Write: h=7 m=55
